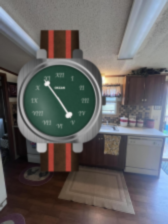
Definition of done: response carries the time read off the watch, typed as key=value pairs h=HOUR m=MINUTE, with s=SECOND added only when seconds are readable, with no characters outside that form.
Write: h=4 m=54
